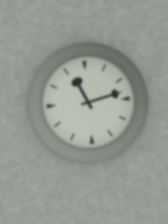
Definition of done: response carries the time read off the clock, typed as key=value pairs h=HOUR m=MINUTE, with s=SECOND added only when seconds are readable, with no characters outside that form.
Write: h=11 m=13
